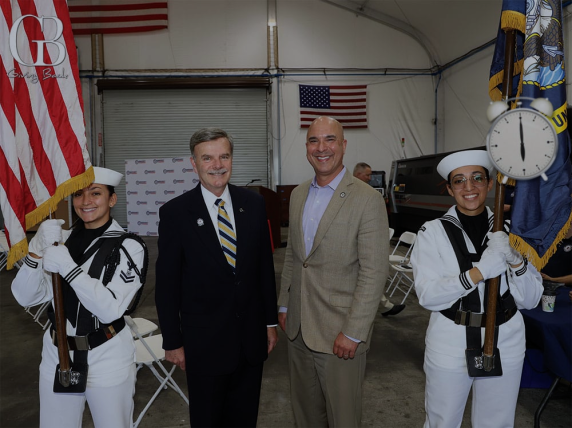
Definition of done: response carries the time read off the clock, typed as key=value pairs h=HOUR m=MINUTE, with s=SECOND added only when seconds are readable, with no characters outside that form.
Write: h=6 m=0
